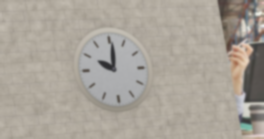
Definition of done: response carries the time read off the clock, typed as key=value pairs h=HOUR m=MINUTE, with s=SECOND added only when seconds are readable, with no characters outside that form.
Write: h=10 m=1
